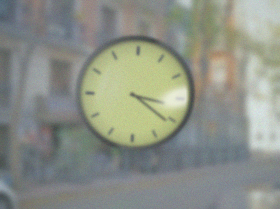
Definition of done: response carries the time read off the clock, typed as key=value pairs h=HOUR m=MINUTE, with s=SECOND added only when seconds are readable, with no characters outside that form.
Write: h=3 m=21
